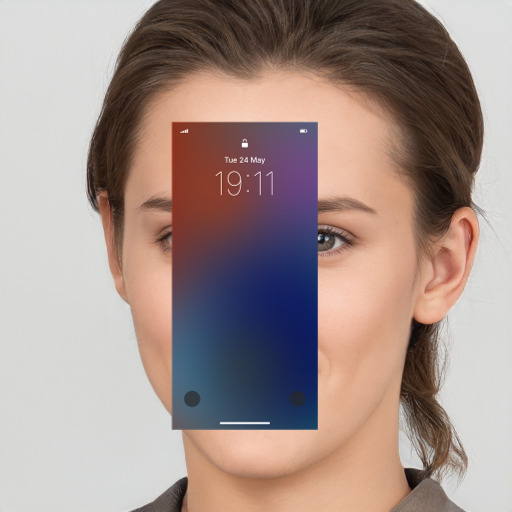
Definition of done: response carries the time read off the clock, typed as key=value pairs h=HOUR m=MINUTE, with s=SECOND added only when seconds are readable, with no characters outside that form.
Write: h=19 m=11
